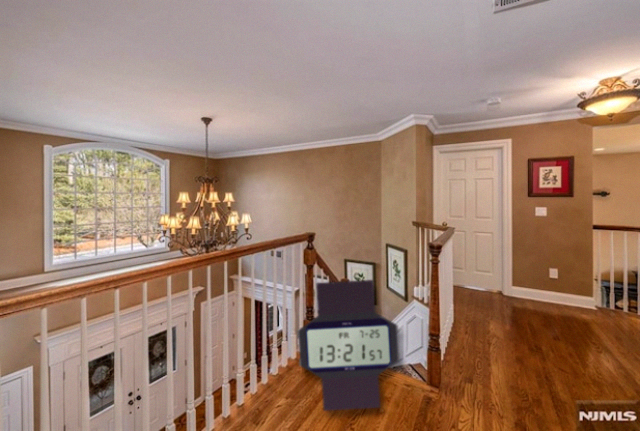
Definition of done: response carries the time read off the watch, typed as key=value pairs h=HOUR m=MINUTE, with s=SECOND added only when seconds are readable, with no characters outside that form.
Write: h=13 m=21 s=57
